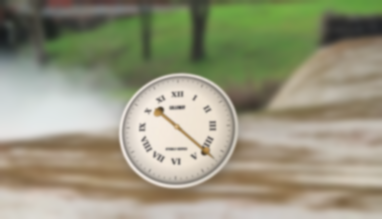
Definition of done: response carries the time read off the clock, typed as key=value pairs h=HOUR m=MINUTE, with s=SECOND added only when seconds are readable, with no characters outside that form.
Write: h=10 m=22
